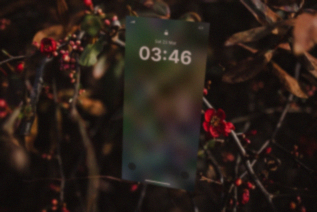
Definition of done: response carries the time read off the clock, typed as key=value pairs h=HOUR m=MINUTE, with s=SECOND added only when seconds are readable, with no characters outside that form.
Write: h=3 m=46
